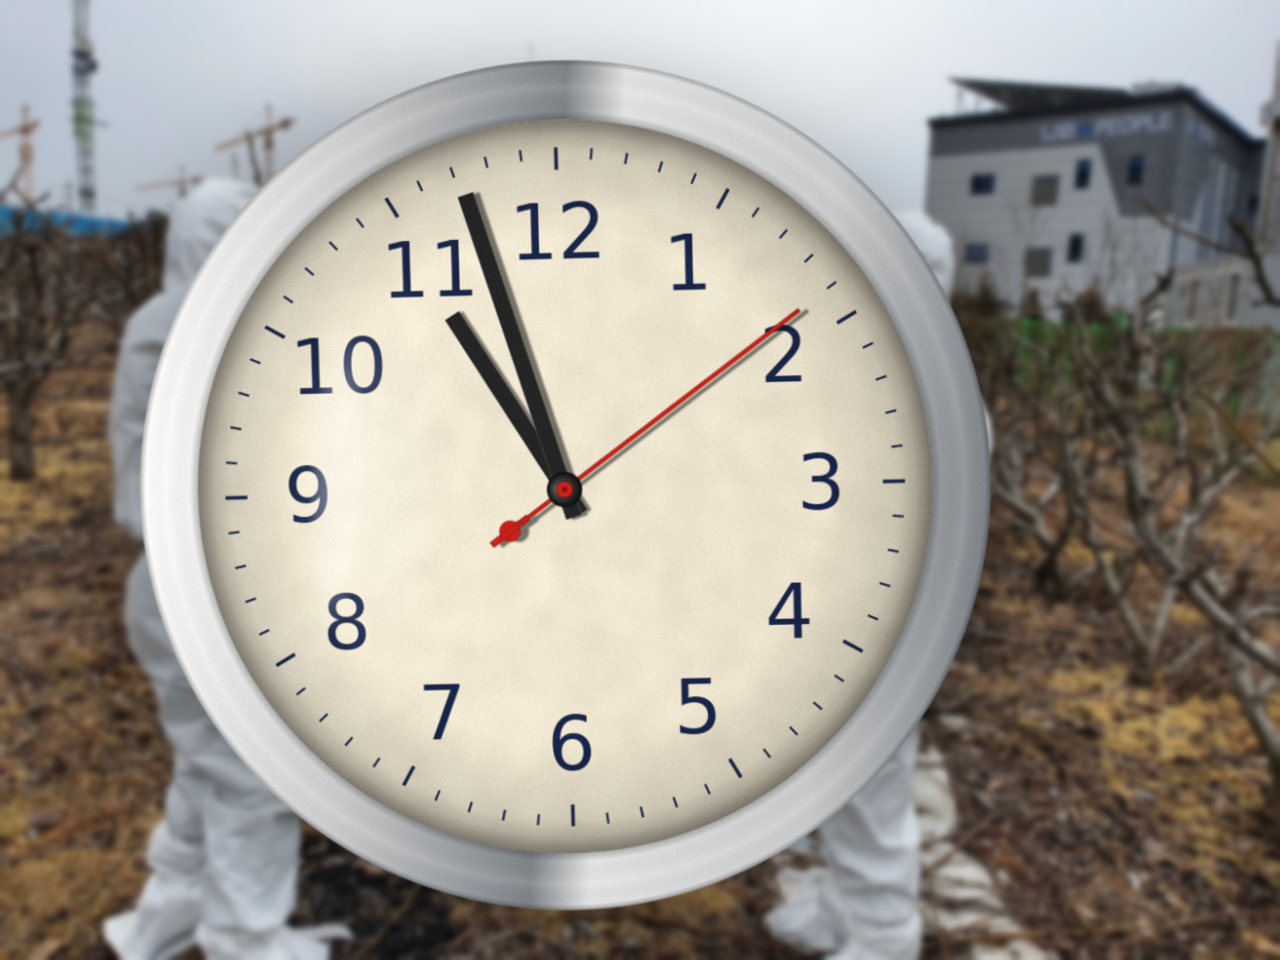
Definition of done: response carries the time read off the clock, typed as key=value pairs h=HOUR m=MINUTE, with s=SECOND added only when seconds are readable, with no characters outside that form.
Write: h=10 m=57 s=9
